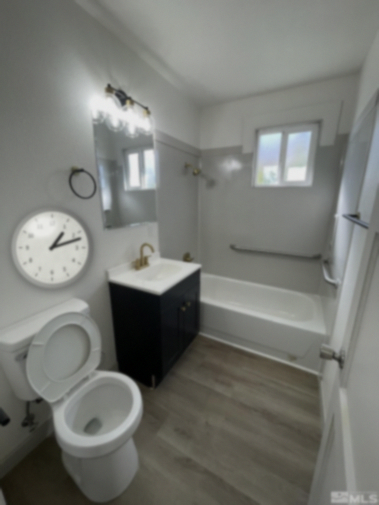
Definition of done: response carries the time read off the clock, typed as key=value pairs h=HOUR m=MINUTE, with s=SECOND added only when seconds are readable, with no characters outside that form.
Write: h=1 m=12
